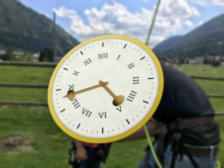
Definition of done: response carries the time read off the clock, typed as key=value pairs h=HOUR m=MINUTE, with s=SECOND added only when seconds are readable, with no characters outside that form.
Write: h=4 m=43
